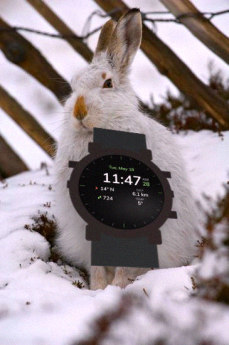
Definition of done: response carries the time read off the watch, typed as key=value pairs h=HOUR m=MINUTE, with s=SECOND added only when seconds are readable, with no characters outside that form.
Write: h=11 m=47
